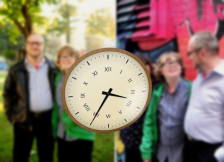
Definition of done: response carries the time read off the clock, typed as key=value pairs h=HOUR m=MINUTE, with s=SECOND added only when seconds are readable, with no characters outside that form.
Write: h=3 m=35
